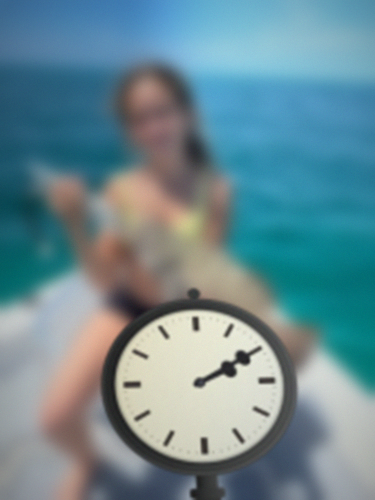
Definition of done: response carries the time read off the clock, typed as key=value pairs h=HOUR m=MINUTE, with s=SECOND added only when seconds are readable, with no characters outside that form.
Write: h=2 m=10
